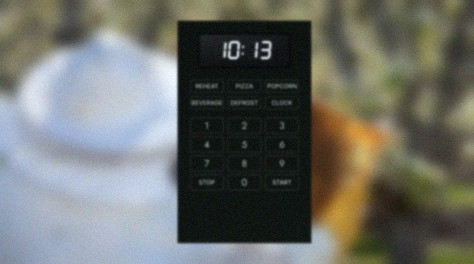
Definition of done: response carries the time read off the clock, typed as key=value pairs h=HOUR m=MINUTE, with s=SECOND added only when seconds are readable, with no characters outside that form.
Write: h=10 m=13
